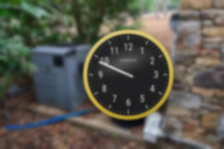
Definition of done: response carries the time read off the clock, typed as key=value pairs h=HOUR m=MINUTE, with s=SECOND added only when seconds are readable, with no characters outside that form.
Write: h=9 m=49
